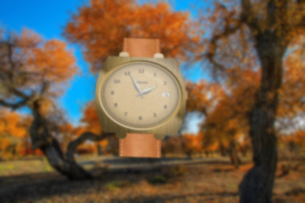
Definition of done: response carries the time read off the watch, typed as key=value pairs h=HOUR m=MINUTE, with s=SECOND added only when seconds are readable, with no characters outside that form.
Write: h=1 m=56
